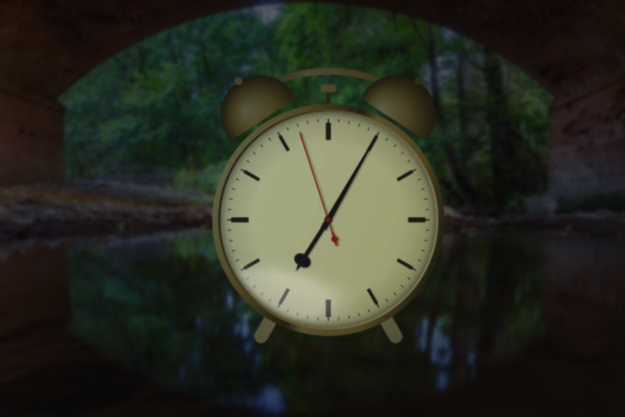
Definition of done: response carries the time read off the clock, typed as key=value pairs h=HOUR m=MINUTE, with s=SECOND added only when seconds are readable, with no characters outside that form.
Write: h=7 m=4 s=57
